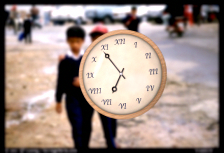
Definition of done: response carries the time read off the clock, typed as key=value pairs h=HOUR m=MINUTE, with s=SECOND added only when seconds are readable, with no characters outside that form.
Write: h=6 m=54
